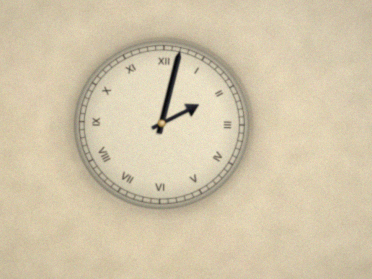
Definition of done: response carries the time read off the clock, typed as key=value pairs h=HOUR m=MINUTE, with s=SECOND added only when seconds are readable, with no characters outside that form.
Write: h=2 m=2
